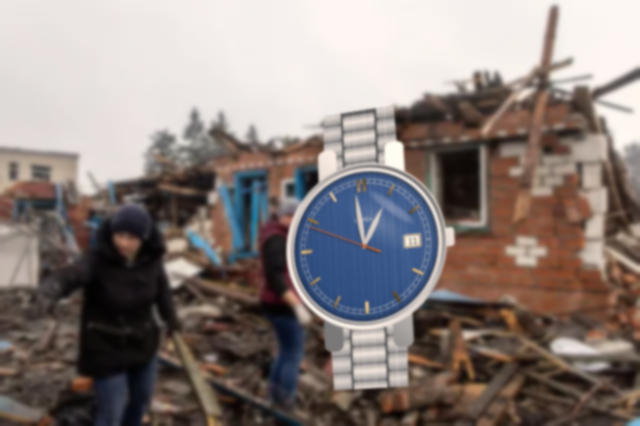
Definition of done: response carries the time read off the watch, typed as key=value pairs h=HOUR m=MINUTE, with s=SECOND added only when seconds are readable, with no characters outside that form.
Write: h=12 m=58 s=49
